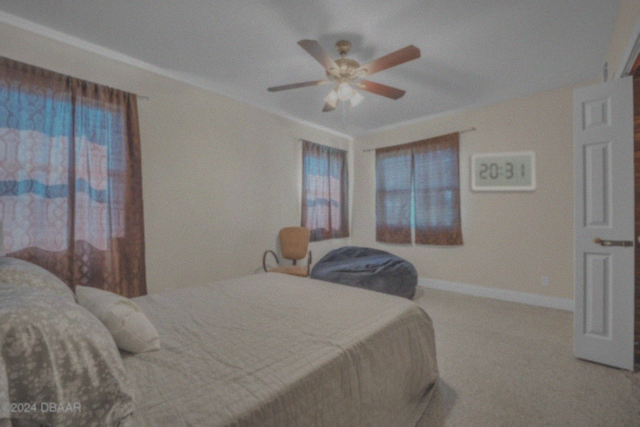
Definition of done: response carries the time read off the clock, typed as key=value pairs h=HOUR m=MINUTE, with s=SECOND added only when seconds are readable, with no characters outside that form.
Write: h=20 m=31
